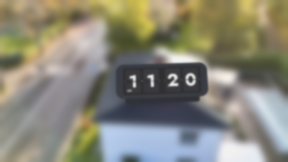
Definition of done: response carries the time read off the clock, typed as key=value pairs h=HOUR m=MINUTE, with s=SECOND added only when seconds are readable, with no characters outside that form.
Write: h=11 m=20
